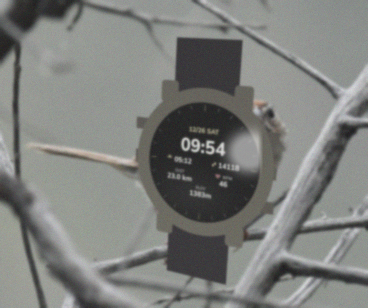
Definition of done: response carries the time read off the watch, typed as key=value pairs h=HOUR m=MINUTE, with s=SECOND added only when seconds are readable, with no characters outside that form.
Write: h=9 m=54
